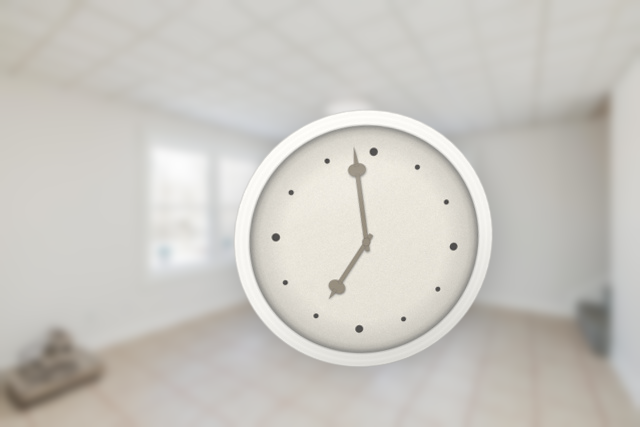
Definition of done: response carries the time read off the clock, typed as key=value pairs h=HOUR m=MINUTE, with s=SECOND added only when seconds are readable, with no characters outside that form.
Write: h=6 m=58
